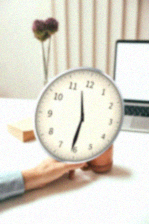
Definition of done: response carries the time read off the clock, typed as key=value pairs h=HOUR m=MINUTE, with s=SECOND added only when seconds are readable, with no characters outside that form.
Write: h=11 m=31
